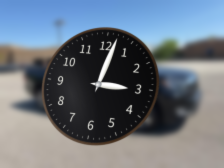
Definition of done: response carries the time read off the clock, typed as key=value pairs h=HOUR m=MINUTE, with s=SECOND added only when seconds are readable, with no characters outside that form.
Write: h=3 m=2
